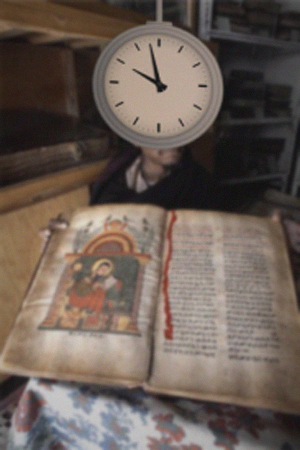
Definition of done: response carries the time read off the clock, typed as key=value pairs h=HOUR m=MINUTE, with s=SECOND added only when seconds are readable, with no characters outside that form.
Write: h=9 m=58
